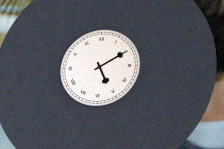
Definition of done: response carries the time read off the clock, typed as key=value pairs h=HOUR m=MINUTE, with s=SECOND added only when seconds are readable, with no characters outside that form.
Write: h=5 m=10
